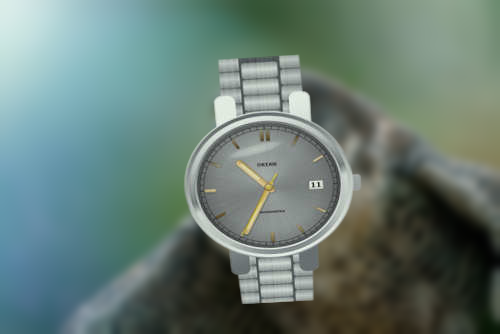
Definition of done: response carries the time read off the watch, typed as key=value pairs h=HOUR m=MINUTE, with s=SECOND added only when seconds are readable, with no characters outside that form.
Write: h=10 m=34 s=35
